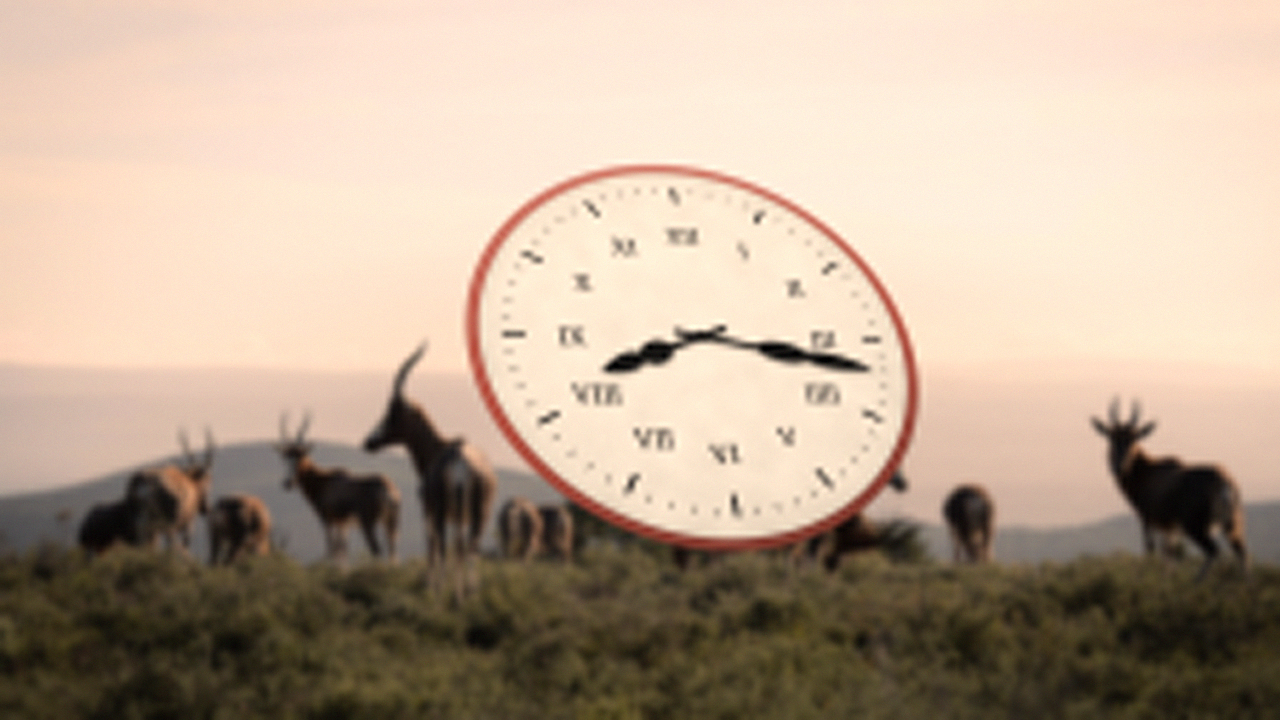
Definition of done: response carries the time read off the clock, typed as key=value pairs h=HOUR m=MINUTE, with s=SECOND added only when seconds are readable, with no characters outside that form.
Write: h=8 m=17
